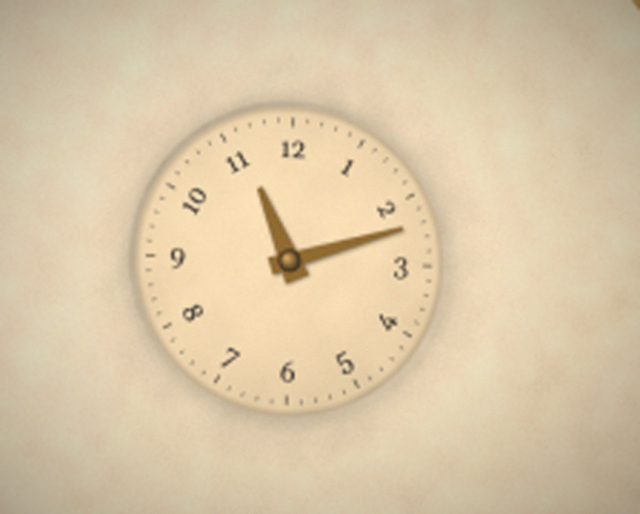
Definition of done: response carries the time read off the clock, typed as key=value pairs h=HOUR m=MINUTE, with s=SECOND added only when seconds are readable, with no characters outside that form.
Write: h=11 m=12
